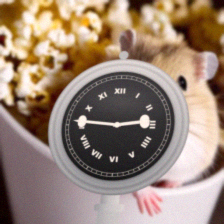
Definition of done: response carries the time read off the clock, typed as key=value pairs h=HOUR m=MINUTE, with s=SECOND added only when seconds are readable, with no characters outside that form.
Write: h=2 m=46
